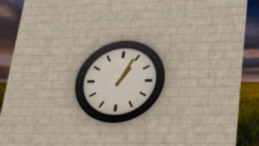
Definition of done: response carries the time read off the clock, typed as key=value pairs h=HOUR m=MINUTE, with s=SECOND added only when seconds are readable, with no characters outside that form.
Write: h=1 m=4
